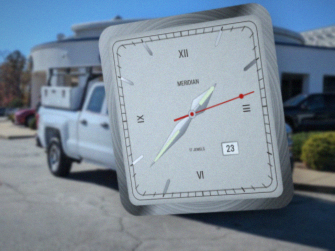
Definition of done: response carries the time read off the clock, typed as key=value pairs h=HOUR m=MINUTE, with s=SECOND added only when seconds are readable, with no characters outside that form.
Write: h=1 m=38 s=13
